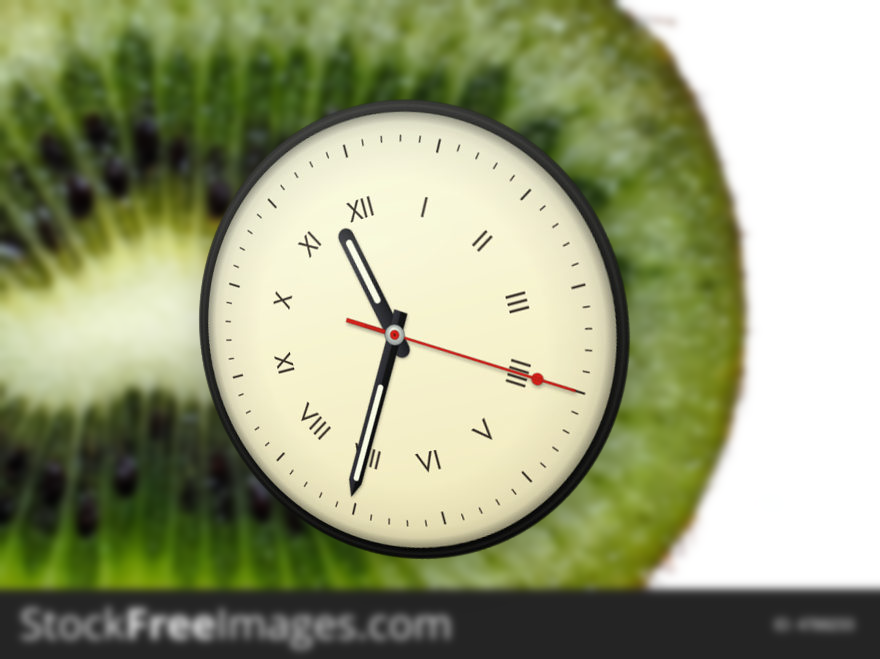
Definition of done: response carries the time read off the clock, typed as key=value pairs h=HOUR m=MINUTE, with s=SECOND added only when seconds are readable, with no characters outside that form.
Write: h=11 m=35 s=20
